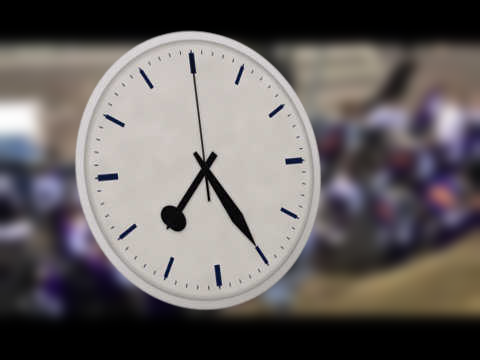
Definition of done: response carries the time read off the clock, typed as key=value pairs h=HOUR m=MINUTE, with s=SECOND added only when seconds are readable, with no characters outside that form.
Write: h=7 m=25 s=0
